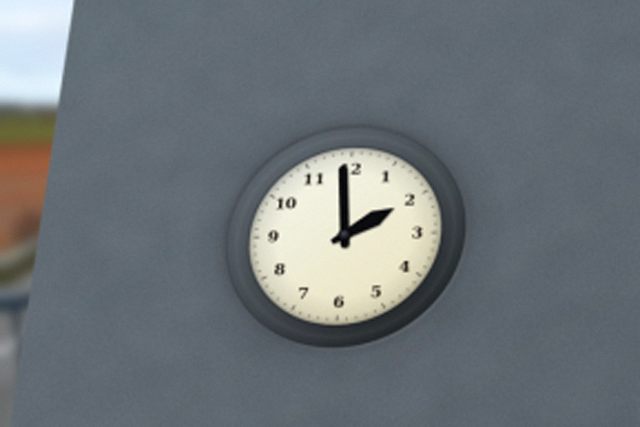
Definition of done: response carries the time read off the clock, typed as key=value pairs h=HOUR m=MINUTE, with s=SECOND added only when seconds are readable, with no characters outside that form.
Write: h=1 m=59
